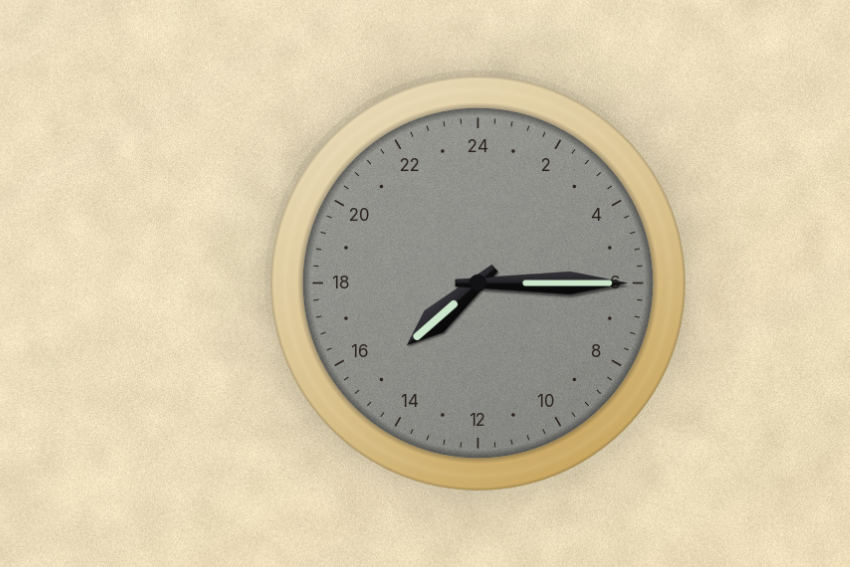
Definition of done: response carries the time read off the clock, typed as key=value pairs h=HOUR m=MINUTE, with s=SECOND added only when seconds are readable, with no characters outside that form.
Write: h=15 m=15
